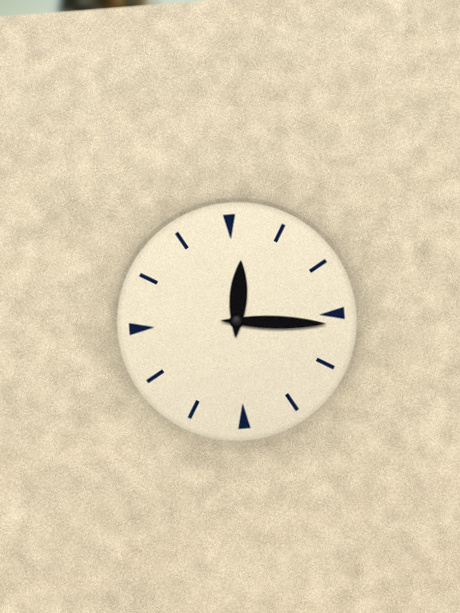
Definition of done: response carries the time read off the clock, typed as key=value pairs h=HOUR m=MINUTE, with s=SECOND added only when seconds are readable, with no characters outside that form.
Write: h=12 m=16
